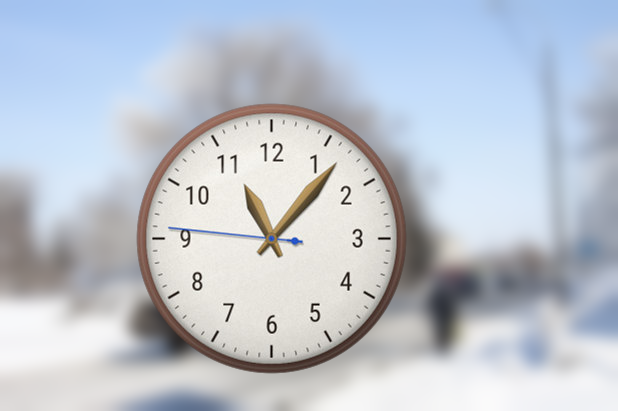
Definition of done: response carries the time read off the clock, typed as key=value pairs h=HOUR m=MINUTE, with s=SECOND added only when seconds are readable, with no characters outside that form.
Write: h=11 m=6 s=46
